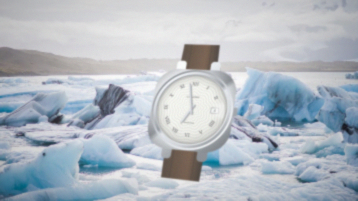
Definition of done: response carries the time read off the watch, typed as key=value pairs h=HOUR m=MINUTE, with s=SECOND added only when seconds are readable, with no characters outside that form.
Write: h=6 m=58
